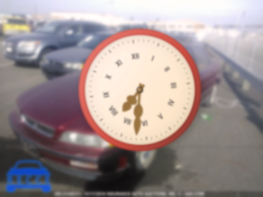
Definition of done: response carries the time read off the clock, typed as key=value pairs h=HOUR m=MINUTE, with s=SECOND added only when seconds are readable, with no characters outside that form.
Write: h=7 m=32
